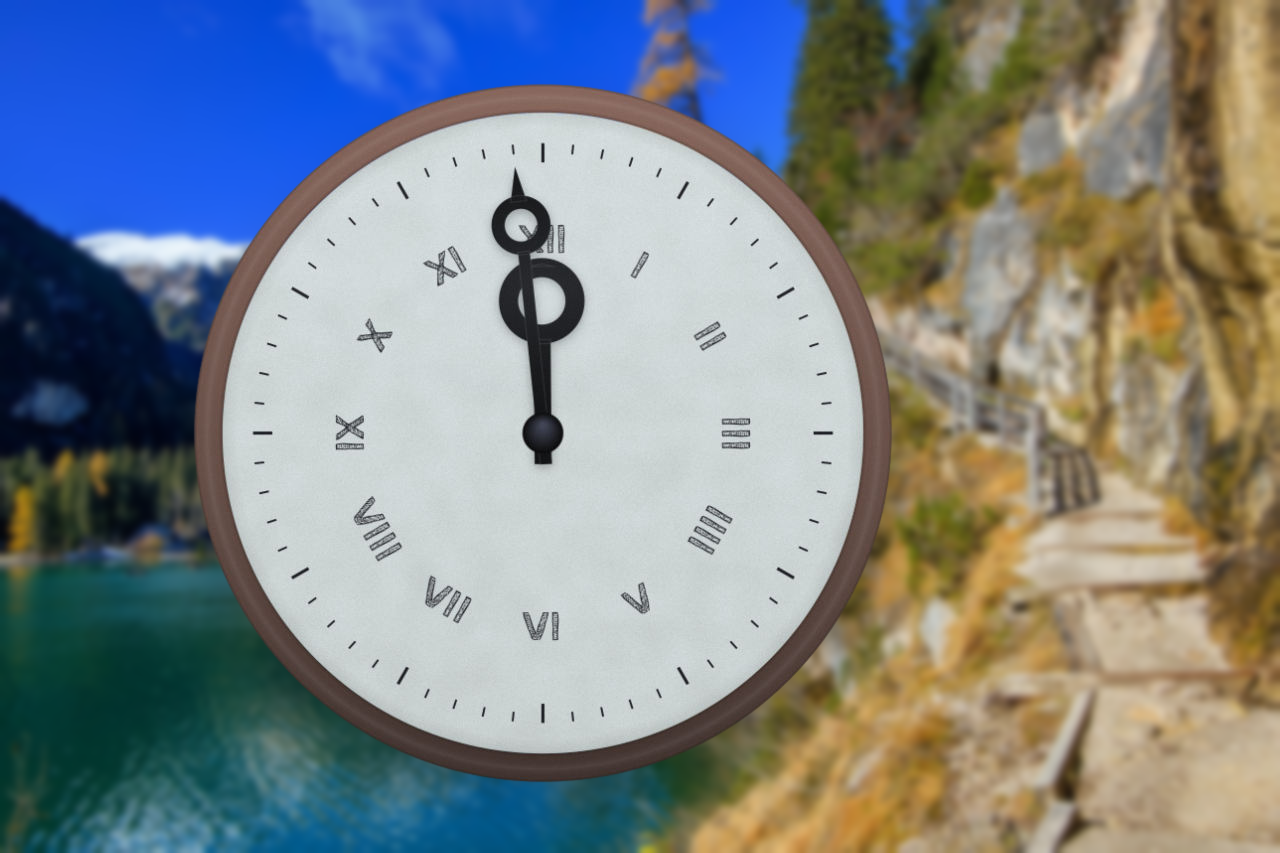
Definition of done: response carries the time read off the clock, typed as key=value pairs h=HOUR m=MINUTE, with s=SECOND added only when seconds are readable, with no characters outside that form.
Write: h=11 m=59
